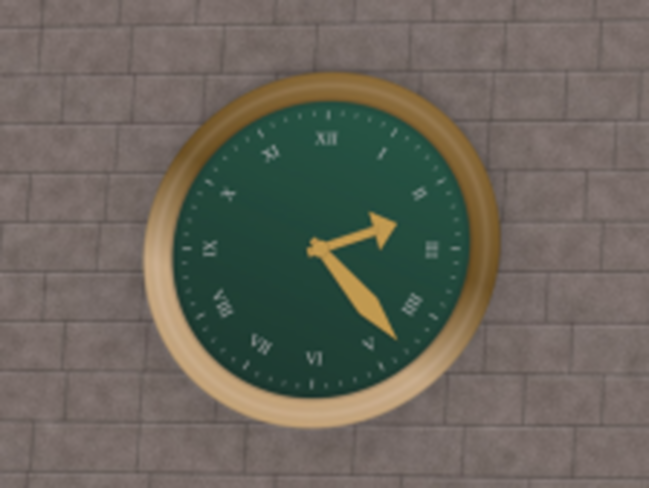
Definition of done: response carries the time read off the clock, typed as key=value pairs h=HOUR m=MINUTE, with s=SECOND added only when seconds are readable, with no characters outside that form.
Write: h=2 m=23
